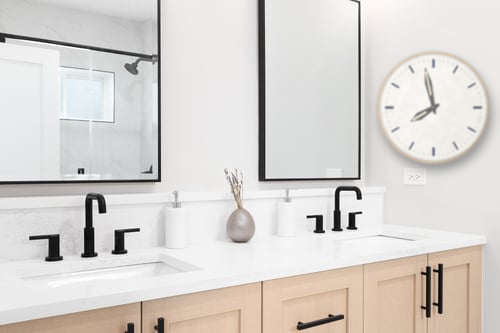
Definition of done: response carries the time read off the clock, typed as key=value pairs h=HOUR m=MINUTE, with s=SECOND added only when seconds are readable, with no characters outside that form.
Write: h=7 m=58
